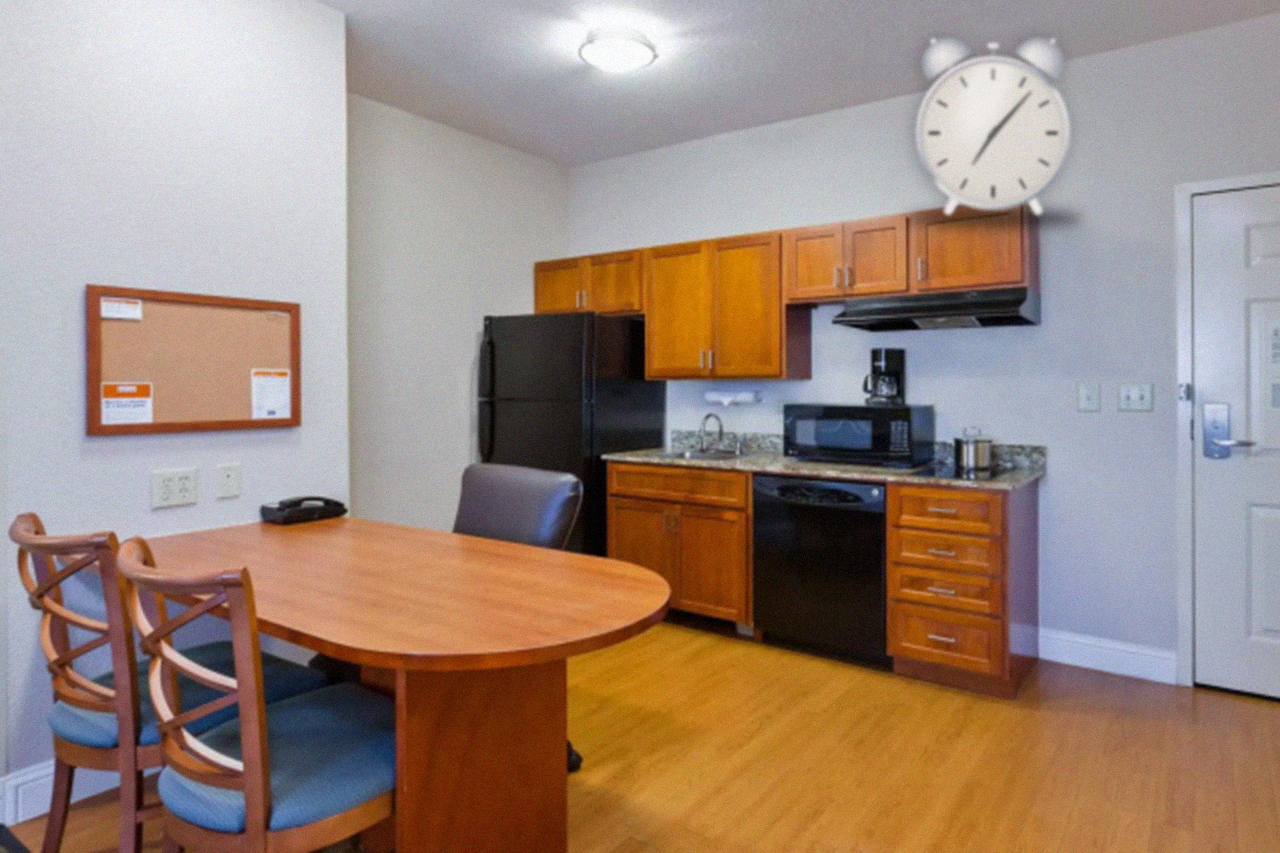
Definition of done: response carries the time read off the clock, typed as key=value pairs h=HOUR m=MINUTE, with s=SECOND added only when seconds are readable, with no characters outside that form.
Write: h=7 m=7
